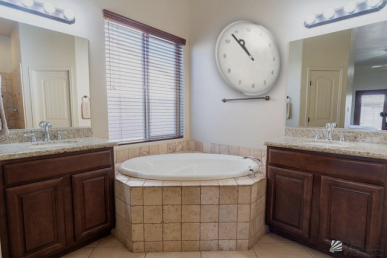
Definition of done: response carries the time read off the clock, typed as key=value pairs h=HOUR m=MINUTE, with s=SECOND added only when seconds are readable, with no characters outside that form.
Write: h=10 m=53
